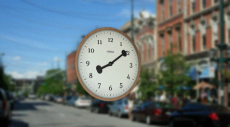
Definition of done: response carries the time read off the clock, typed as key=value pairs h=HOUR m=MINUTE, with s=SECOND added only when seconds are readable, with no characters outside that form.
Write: h=8 m=9
